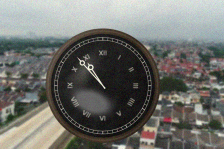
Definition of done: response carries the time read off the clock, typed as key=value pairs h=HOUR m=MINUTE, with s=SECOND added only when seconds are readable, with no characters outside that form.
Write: h=10 m=53
